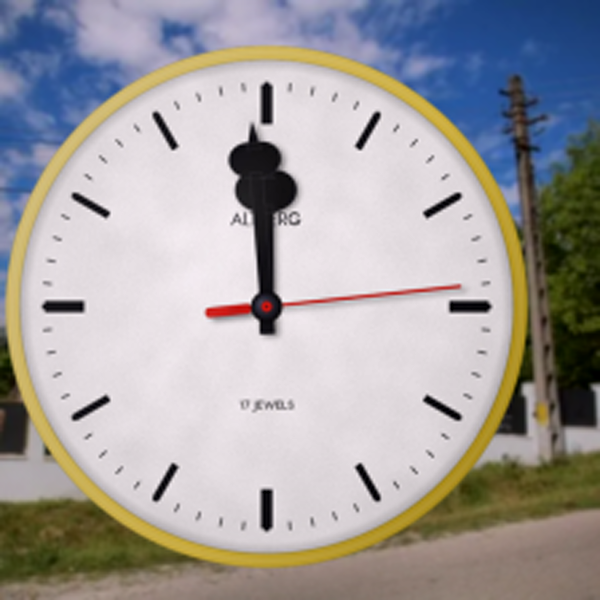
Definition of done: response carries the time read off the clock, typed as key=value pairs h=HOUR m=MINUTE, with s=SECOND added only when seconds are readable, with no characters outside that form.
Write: h=11 m=59 s=14
